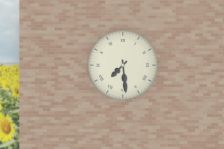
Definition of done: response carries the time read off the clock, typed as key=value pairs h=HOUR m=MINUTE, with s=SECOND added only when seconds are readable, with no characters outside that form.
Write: h=7 m=29
